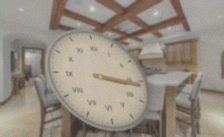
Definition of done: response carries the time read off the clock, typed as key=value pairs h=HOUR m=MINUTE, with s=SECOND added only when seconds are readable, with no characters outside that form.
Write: h=3 m=16
